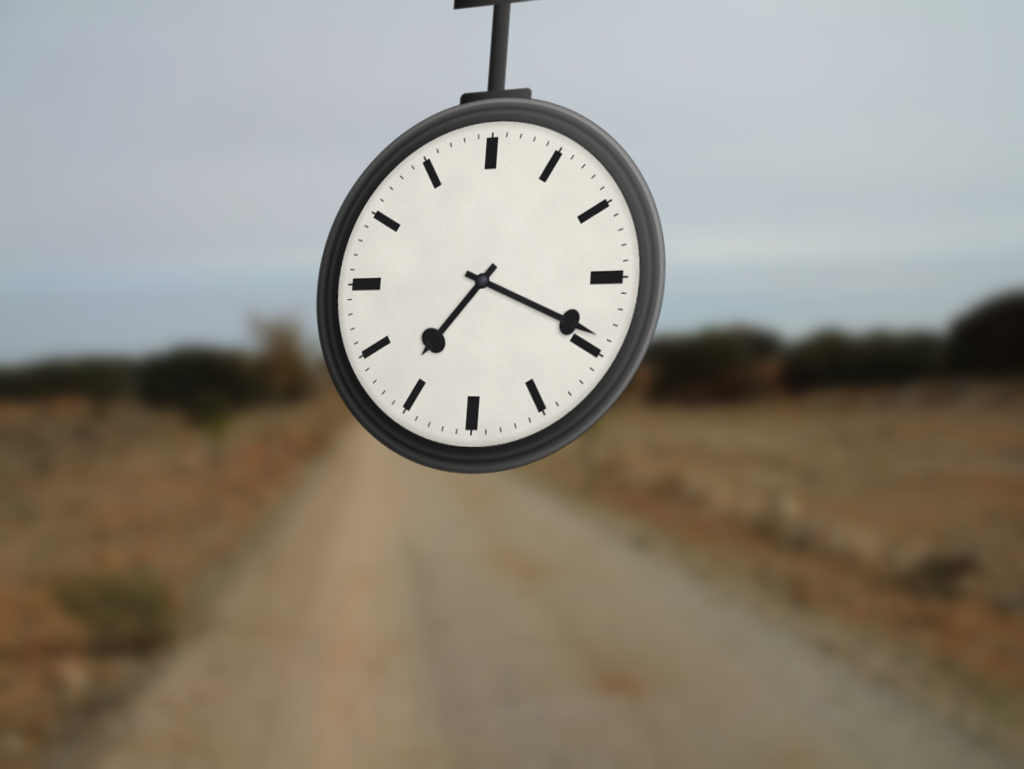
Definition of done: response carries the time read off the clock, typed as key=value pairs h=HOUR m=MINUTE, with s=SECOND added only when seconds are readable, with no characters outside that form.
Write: h=7 m=19
